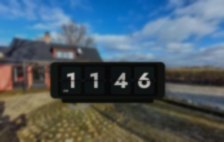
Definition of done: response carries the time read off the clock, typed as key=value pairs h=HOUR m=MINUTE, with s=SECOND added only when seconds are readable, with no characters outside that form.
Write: h=11 m=46
